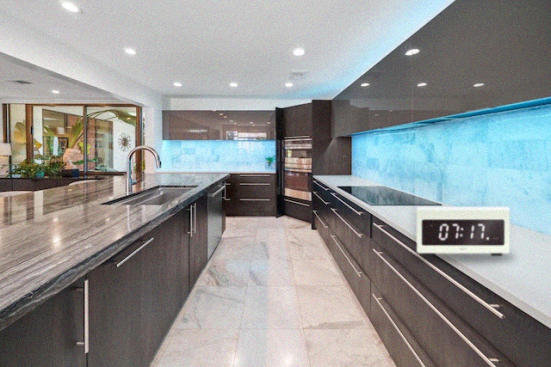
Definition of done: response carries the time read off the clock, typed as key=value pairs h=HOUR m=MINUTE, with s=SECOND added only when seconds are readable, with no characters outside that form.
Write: h=7 m=17
